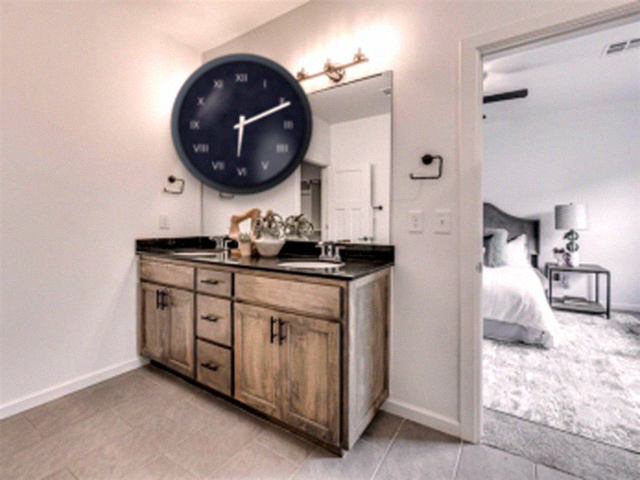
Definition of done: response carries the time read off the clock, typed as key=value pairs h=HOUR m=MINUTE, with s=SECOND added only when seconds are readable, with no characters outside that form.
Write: h=6 m=11
